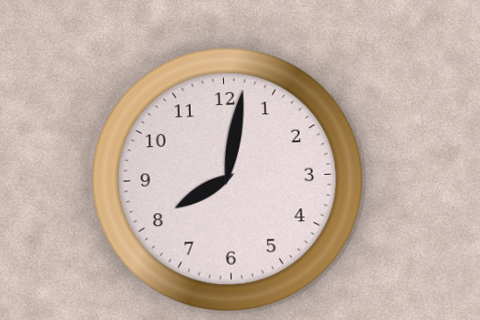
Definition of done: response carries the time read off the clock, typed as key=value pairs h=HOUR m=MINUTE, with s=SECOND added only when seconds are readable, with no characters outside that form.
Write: h=8 m=2
